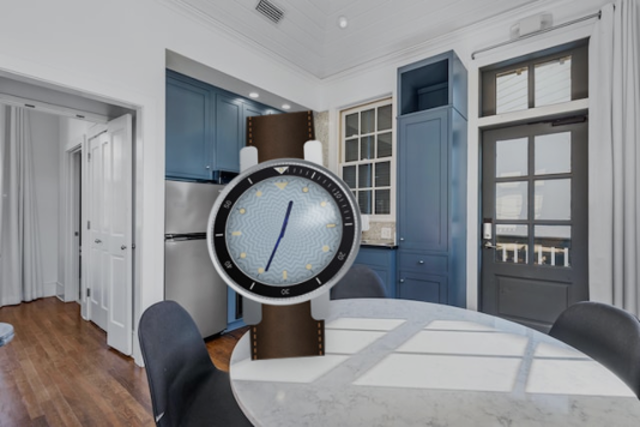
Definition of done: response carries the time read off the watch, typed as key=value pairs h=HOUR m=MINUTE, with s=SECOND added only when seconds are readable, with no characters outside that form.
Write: h=12 m=34
